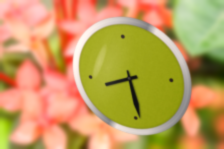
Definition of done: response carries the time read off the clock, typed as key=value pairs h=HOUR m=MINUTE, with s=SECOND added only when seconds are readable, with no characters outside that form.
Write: h=8 m=29
